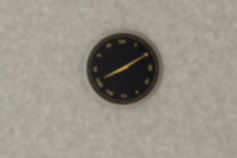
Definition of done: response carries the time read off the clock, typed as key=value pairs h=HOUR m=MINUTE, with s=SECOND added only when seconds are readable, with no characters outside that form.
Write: h=8 m=10
